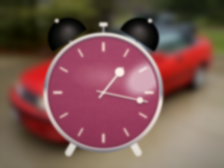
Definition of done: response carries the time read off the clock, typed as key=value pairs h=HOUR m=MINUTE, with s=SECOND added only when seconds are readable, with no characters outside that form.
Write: h=1 m=17
